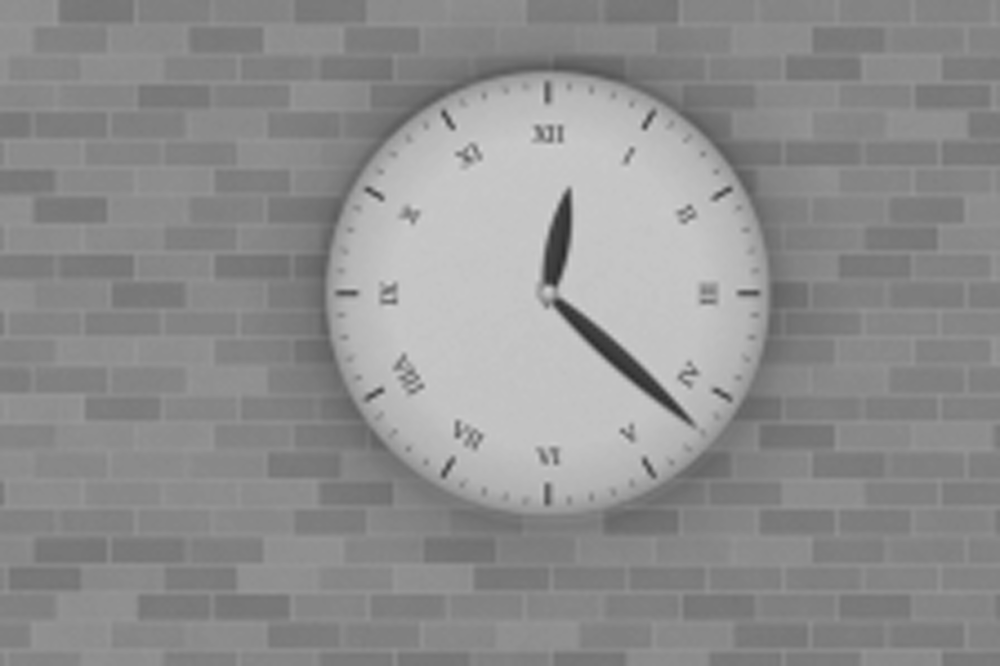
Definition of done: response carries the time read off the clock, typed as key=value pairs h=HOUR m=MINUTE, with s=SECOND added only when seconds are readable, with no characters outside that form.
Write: h=12 m=22
